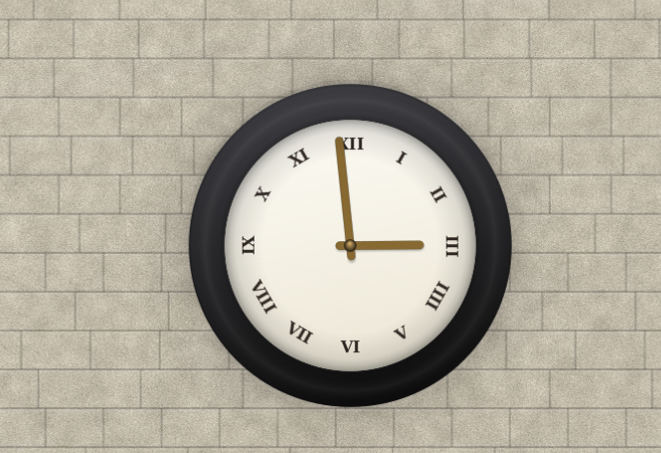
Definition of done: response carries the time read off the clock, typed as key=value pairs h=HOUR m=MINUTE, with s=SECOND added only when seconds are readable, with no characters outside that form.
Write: h=2 m=59
